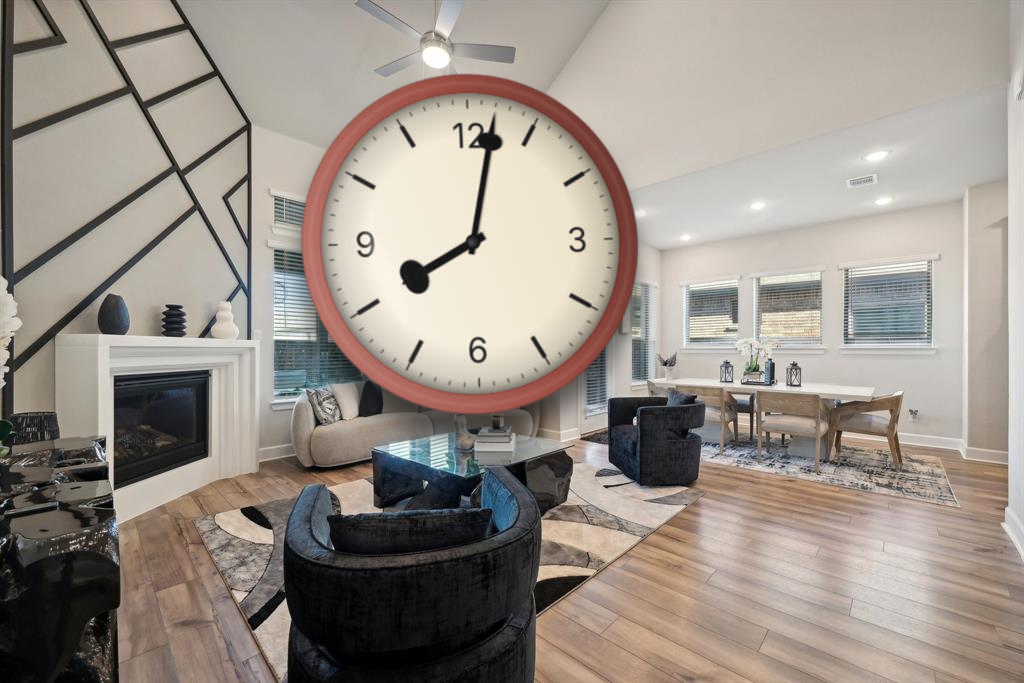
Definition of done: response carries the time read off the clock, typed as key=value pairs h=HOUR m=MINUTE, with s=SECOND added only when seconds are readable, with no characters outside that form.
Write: h=8 m=2
